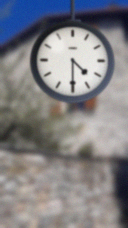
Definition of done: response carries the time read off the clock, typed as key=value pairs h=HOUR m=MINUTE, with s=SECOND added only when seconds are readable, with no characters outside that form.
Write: h=4 m=30
